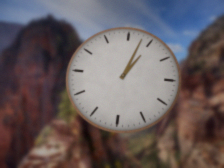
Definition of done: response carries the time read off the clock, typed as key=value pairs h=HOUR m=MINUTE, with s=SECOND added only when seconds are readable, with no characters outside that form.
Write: h=1 m=3
